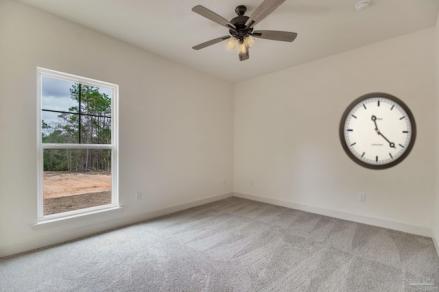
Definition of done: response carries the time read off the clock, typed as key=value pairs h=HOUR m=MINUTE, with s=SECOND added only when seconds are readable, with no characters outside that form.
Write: h=11 m=22
